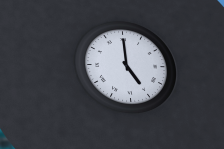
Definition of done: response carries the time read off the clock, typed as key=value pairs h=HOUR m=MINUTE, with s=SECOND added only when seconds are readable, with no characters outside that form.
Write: h=5 m=0
